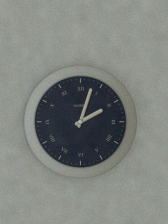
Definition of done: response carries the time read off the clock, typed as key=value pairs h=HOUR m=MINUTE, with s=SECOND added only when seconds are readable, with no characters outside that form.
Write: h=2 m=3
